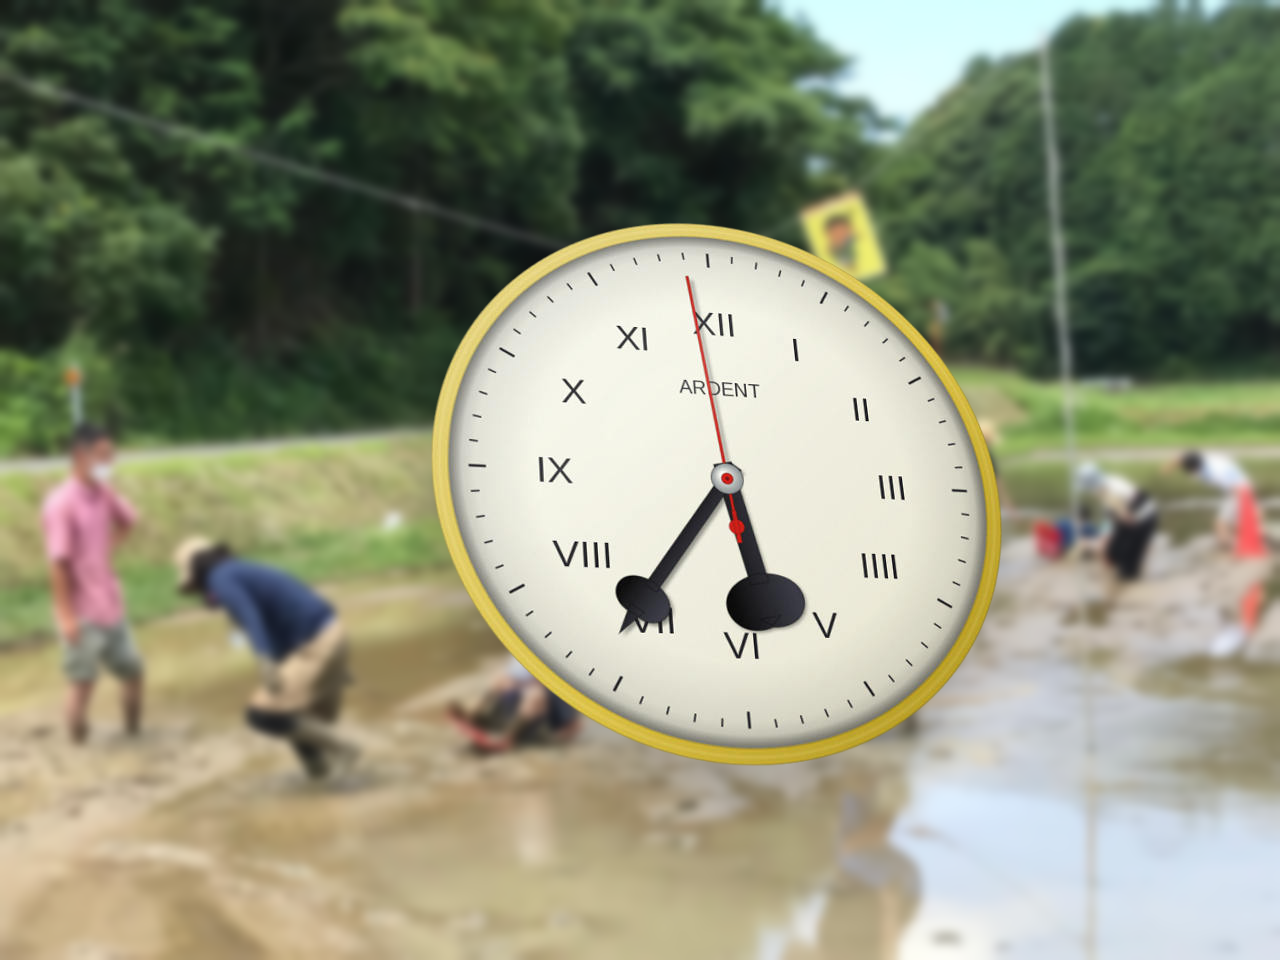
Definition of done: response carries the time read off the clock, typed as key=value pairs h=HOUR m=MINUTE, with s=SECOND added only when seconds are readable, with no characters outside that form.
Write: h=5 m=35 s=59
